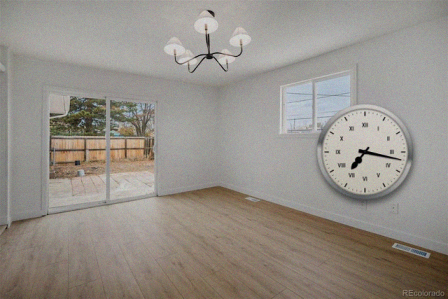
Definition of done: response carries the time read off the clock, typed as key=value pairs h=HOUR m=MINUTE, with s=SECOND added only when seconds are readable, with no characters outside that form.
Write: h=7 m=17
